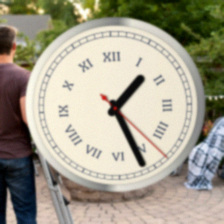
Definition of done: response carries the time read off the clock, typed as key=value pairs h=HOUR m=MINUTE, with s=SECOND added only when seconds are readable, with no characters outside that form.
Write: h=1 m=26 s=23
